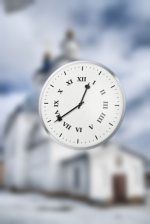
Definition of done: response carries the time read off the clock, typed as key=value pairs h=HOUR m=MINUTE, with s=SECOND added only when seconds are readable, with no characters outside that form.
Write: h=12 m=39
